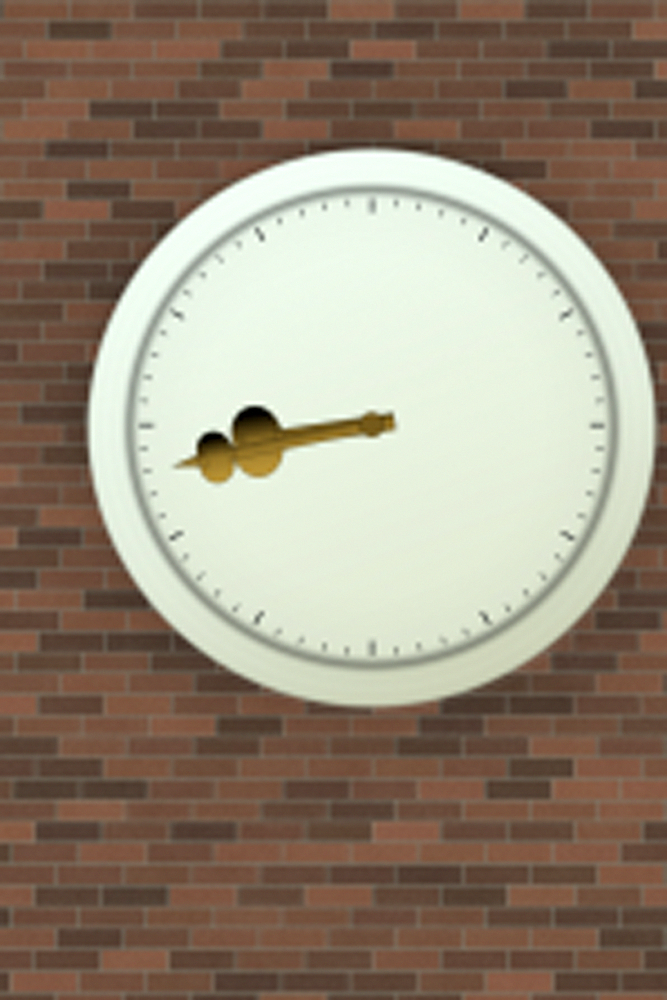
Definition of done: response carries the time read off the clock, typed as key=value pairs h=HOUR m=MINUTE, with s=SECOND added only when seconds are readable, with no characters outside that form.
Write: h=8 m=43
